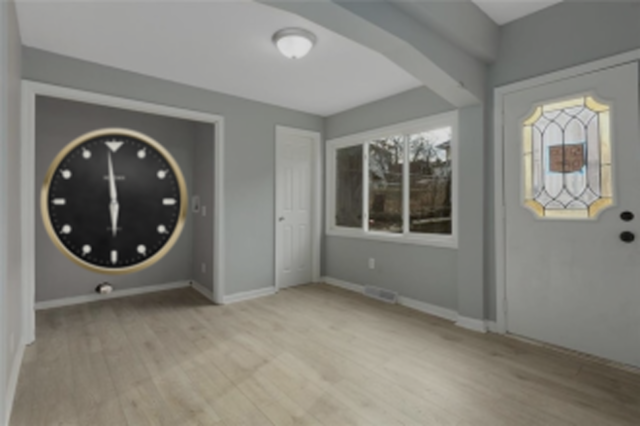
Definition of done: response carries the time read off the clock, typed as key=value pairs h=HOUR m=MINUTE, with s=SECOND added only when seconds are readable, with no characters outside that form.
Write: h=5 m=59
